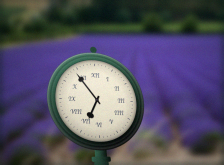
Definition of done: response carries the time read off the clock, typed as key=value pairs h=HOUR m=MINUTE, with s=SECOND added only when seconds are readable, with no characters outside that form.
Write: h=6 m=54
